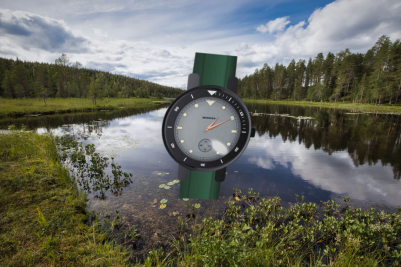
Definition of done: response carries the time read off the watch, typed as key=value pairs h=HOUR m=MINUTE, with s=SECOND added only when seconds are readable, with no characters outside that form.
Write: h=1 m=10
